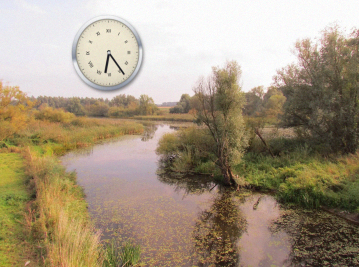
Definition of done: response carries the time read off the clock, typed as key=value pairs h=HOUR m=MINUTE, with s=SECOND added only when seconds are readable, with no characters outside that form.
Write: h=6 m=24
